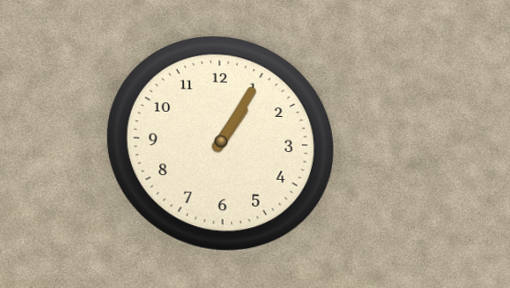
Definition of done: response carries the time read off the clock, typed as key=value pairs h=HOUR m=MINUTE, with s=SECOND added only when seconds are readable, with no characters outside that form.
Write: h=1 m=5
